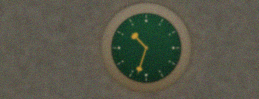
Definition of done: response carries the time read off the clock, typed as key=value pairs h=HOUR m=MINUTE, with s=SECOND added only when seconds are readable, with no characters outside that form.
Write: h=10 m=33
